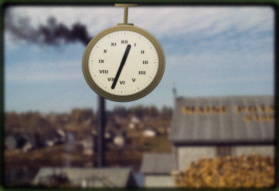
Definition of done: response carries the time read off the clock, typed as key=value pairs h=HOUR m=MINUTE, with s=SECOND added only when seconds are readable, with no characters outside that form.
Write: h=12 m=33
